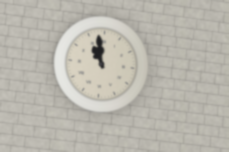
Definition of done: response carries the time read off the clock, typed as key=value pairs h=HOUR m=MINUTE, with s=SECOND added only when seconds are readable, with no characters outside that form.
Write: h=10 m=58
